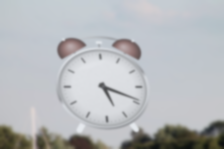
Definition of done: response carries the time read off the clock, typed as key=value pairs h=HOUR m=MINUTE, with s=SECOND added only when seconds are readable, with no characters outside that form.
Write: h=5 m=19
